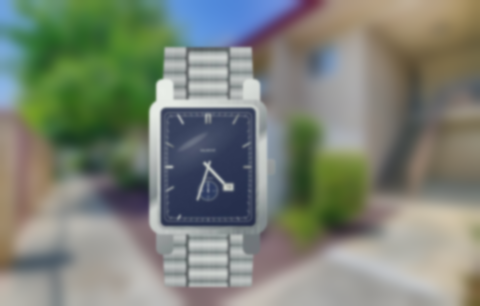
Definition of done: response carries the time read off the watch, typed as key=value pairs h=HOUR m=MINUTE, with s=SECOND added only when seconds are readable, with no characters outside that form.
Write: h=4 m=33
